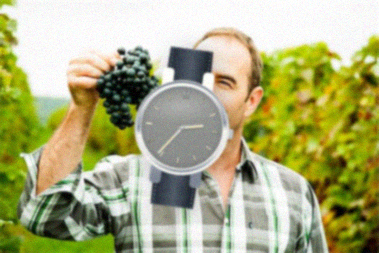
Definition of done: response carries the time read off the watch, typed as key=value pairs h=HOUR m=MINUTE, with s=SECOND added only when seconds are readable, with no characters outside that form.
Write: h=2 m=36
